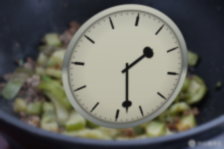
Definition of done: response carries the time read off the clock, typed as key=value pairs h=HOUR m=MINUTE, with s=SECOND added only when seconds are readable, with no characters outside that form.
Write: h=1 m=28
